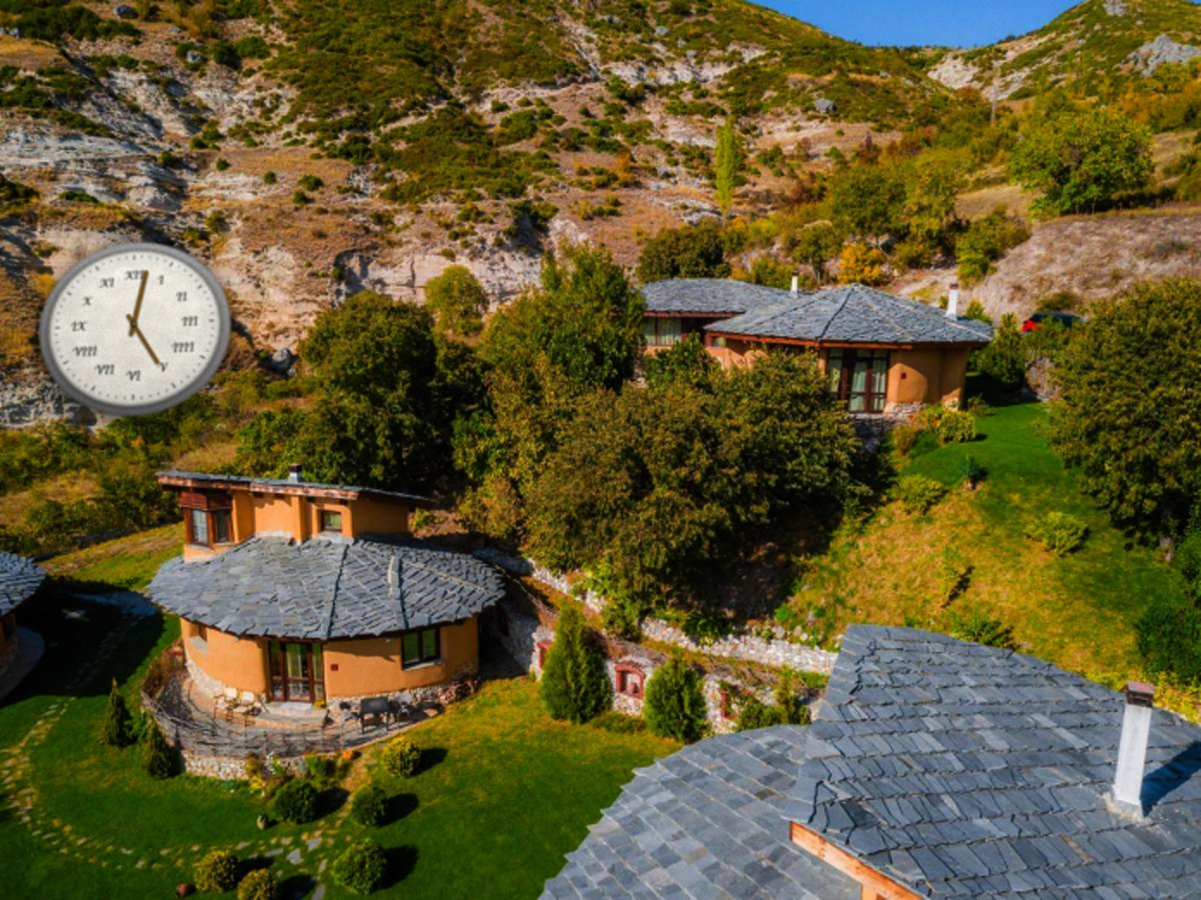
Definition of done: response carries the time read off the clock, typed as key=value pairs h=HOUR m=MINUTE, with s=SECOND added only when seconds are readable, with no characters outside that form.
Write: h=5 m=2
